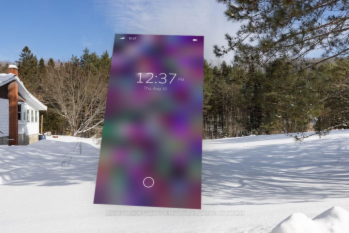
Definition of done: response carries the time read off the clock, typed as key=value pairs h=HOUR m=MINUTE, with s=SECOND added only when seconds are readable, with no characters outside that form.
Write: h=12 m=37
